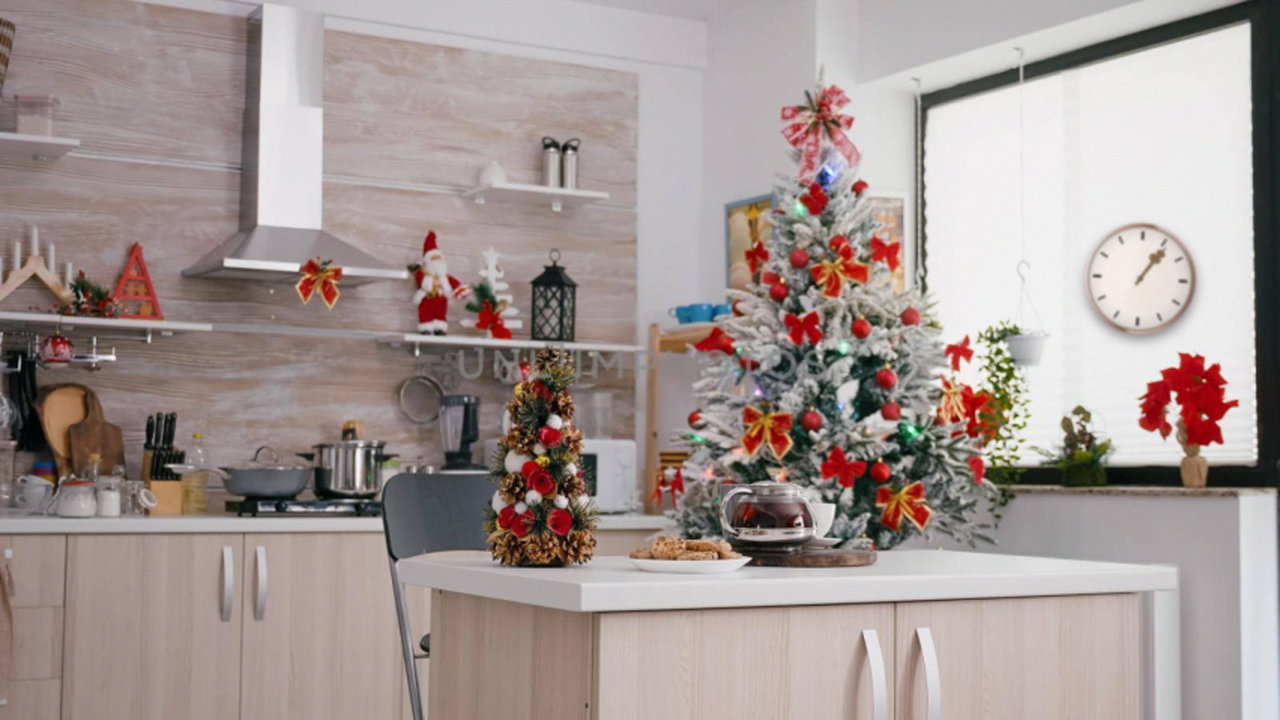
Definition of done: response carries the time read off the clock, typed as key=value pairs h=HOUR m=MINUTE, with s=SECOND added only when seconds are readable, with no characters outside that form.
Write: h=1 m=6
